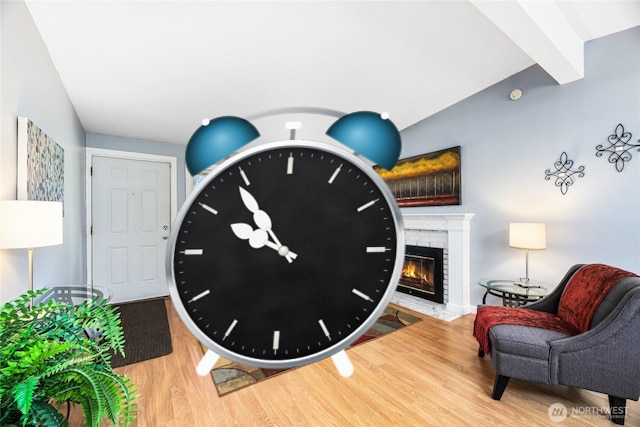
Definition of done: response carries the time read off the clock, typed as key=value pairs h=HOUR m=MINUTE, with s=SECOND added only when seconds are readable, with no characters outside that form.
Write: h=9 m=54
